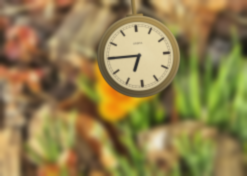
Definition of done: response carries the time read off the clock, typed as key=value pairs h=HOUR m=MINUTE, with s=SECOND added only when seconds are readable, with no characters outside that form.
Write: h=6 m=45
